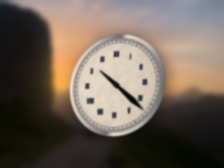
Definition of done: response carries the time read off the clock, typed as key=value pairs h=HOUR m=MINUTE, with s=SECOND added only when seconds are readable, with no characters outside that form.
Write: h=10 m=22
